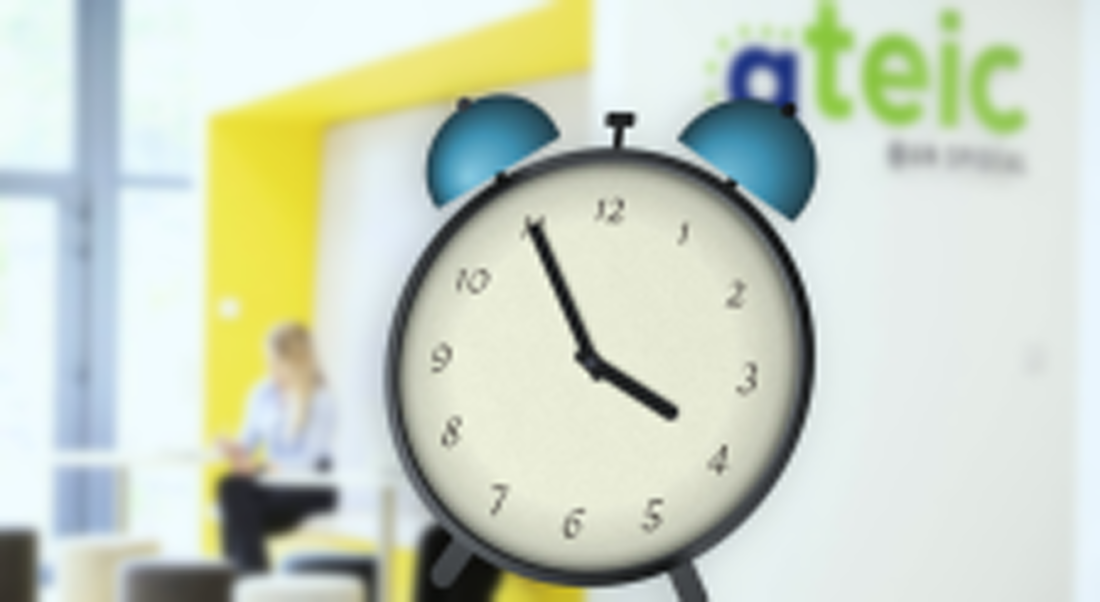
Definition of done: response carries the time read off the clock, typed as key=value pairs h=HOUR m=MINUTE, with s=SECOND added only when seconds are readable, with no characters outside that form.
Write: h=3 m=55
